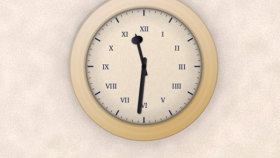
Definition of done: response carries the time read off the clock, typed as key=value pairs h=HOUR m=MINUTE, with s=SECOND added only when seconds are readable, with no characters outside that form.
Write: h=11 m=31
